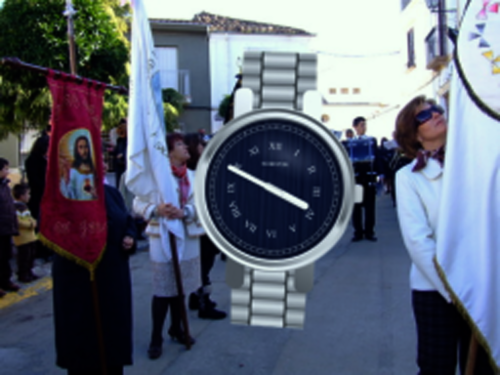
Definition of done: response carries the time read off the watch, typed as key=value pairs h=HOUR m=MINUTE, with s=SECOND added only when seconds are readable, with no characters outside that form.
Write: h=3 m=49
